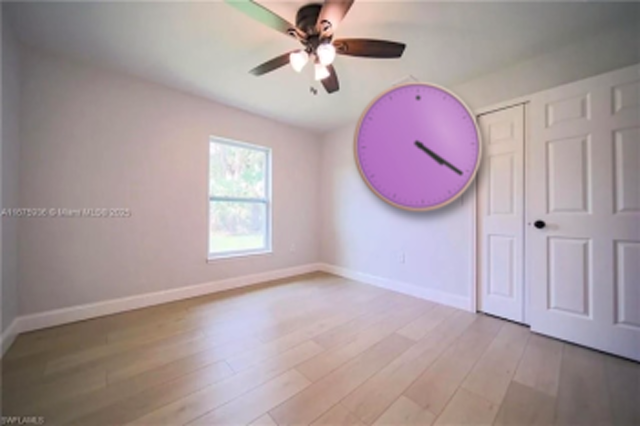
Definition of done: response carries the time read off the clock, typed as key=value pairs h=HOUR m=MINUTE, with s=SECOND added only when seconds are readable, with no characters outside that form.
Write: h=4 m=21
